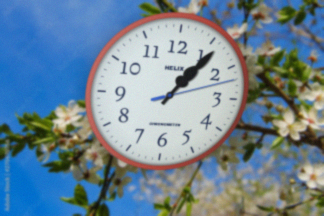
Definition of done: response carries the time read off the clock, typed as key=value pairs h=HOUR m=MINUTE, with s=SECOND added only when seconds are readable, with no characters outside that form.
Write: h=1 m=6 s=12
